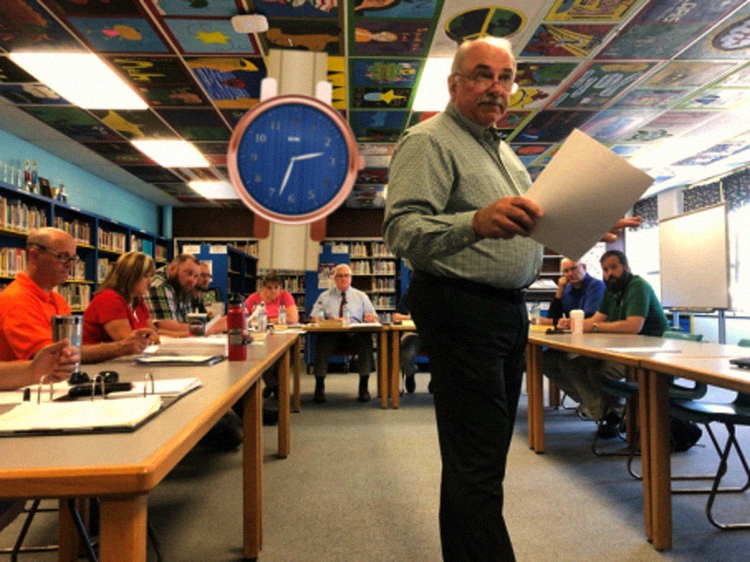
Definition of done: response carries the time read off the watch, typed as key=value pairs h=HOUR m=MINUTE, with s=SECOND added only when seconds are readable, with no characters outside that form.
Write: h=2 m=33
